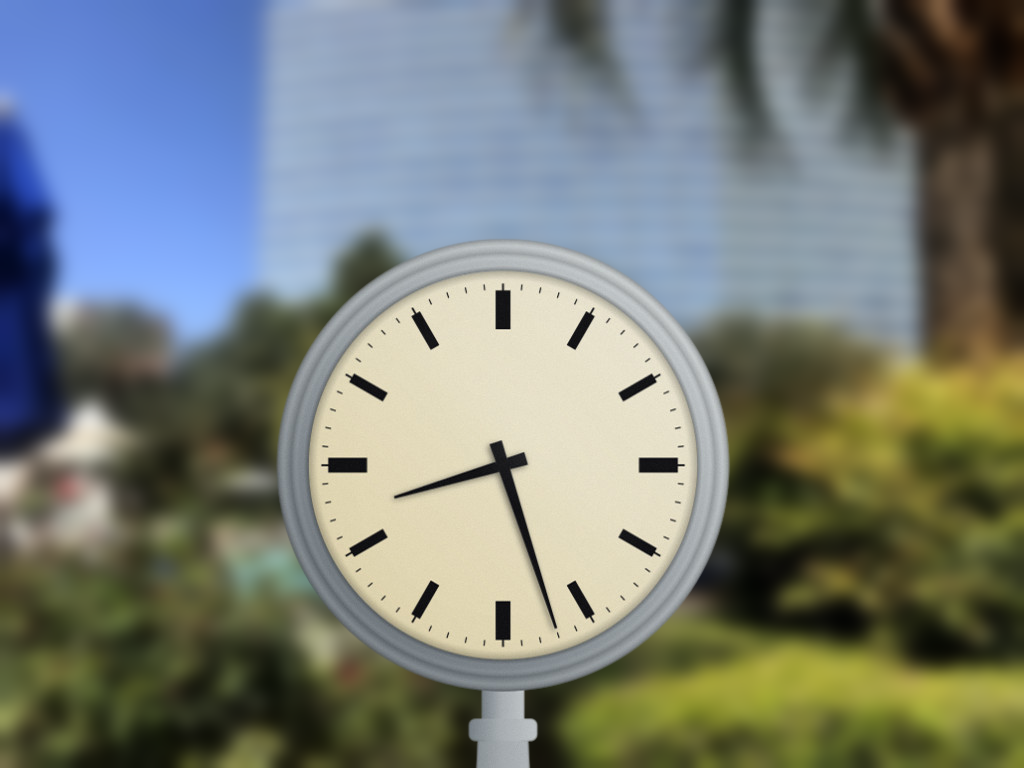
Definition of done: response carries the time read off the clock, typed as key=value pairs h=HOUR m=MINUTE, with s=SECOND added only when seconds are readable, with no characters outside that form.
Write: h=8 m=27
